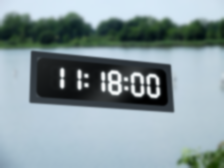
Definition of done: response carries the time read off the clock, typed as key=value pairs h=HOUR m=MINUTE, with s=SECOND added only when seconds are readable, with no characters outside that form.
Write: h=11 m=18 s=0
